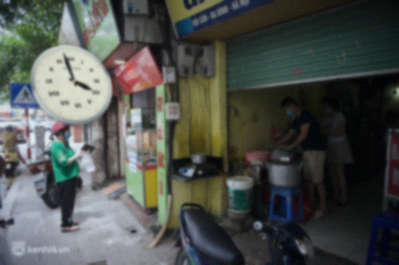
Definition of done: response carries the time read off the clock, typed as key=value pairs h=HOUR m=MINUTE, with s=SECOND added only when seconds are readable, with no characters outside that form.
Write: h=3 m=58
